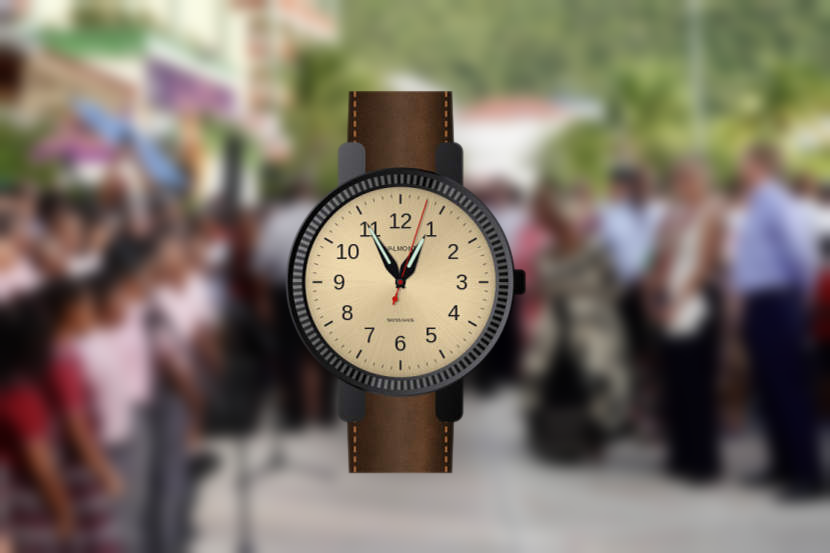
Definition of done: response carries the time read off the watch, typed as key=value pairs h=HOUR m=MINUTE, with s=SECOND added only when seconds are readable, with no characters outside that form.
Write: h=12 m=55 s=3
